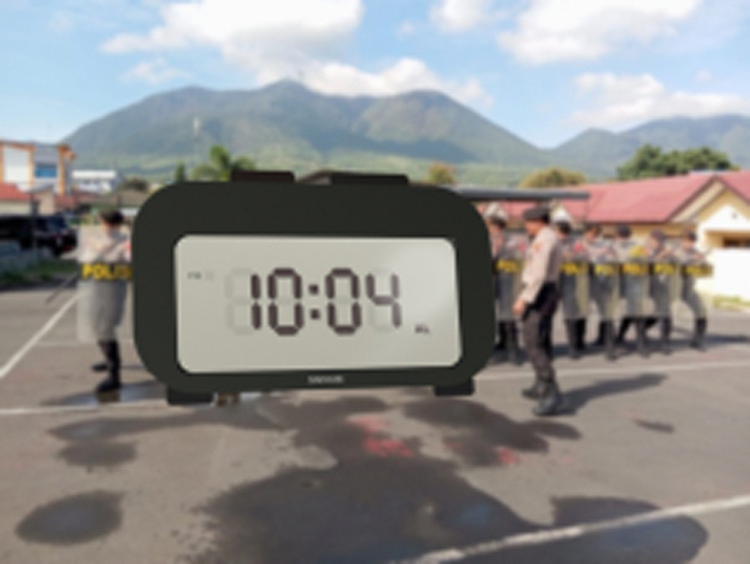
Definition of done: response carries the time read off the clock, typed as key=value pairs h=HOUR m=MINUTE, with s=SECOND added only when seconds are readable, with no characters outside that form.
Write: h=10 m=4
